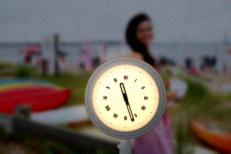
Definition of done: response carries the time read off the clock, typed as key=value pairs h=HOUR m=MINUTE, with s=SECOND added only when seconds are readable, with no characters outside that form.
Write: h=11 m=27
